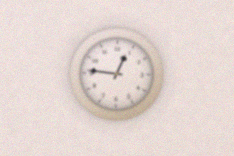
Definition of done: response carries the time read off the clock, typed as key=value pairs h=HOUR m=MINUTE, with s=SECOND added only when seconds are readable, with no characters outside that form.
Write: h=12 m=46
